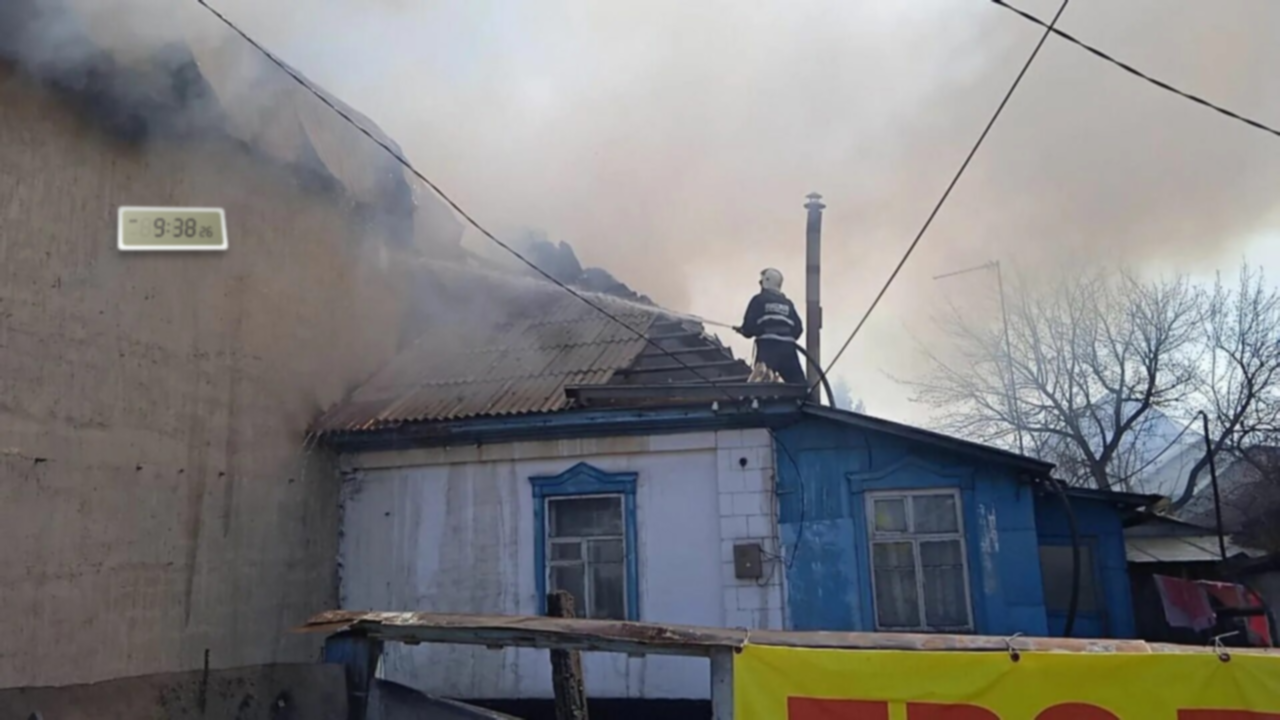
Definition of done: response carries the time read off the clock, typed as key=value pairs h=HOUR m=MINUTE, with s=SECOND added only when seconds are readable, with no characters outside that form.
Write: h=9 m=38
